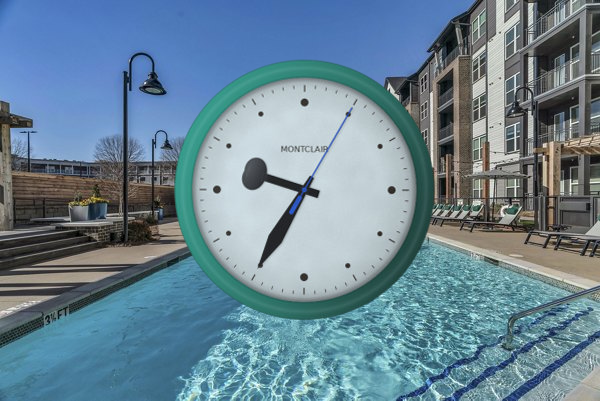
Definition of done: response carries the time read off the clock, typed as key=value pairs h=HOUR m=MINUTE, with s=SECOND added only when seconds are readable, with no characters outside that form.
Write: h=9 m=35 s=5
